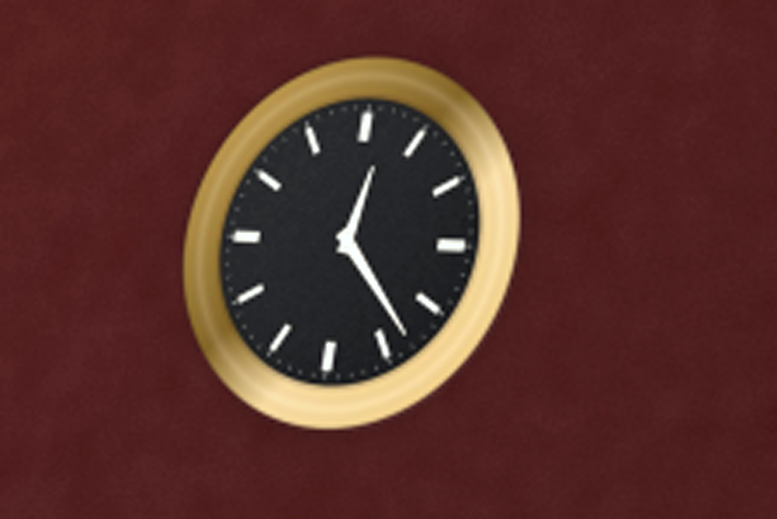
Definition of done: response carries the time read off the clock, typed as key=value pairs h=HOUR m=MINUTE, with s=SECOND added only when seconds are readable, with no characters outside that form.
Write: h=12 m=23
